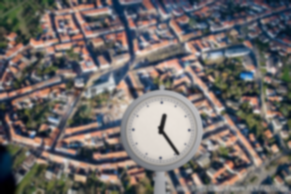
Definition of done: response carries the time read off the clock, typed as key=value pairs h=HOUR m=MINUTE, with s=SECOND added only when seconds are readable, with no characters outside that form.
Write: h=12 m=24
